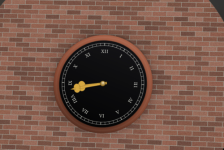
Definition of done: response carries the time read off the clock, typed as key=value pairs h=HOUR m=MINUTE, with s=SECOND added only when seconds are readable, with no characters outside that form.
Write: h=8 m=43
